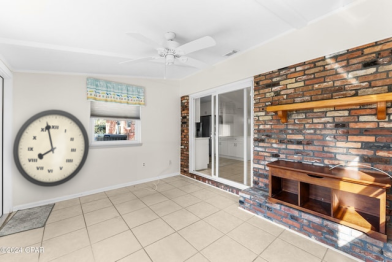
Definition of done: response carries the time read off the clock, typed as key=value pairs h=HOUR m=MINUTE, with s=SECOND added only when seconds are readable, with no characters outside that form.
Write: h=7 m=57
